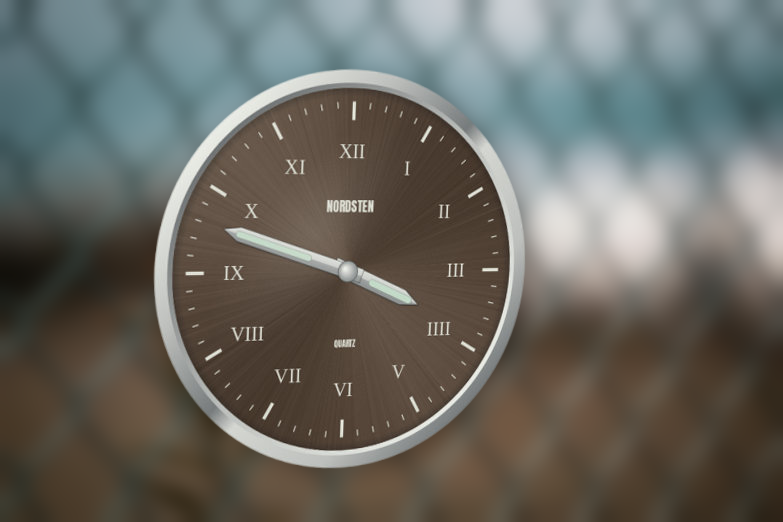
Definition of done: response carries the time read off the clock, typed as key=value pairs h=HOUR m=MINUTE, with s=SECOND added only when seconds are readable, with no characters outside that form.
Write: h=3 m=48
